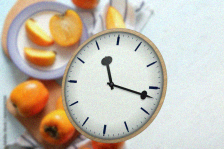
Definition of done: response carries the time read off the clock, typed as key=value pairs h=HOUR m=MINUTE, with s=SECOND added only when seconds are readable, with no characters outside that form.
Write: h=11 m=17
